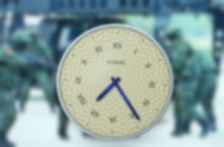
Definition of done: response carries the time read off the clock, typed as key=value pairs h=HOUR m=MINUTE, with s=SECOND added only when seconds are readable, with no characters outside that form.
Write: h=7 m=24
